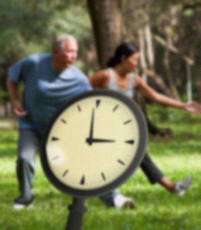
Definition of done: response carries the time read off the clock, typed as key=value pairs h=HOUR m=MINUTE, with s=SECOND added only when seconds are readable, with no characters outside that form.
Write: h=2 m=59
